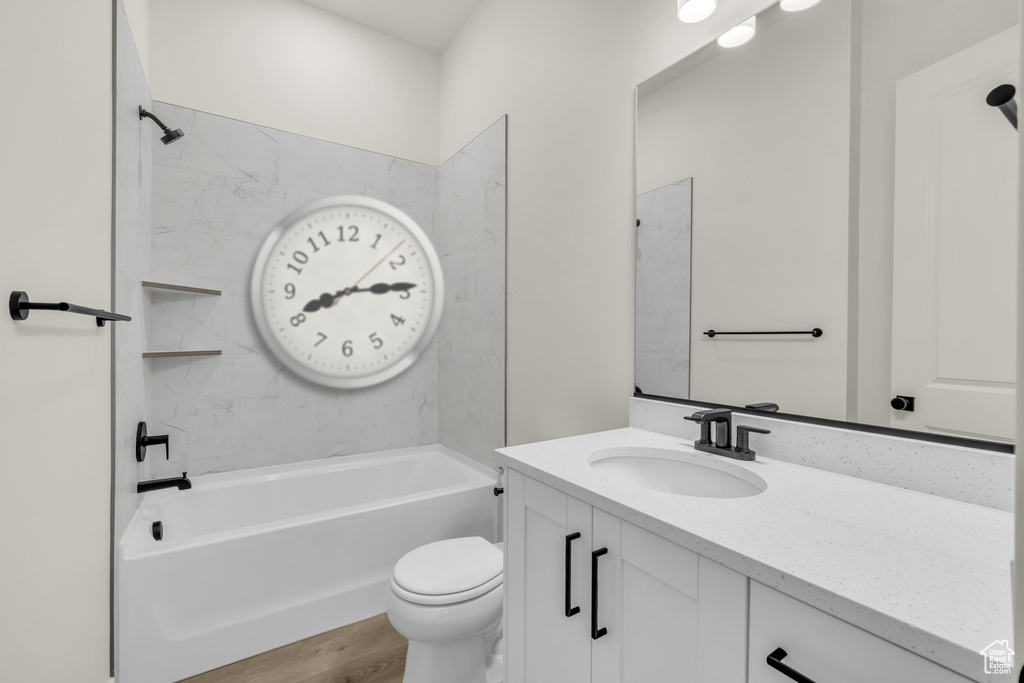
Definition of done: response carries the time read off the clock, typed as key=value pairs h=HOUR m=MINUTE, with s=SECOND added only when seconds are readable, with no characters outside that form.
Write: h=8 m=14 s=8
